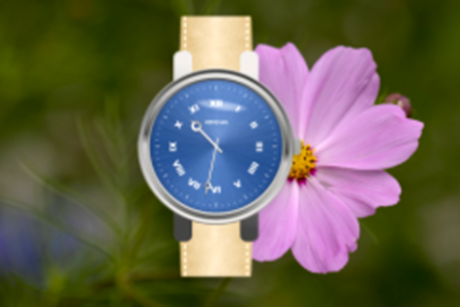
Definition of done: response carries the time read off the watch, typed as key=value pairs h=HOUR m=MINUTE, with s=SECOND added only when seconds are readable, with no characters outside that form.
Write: h=10 m=32
